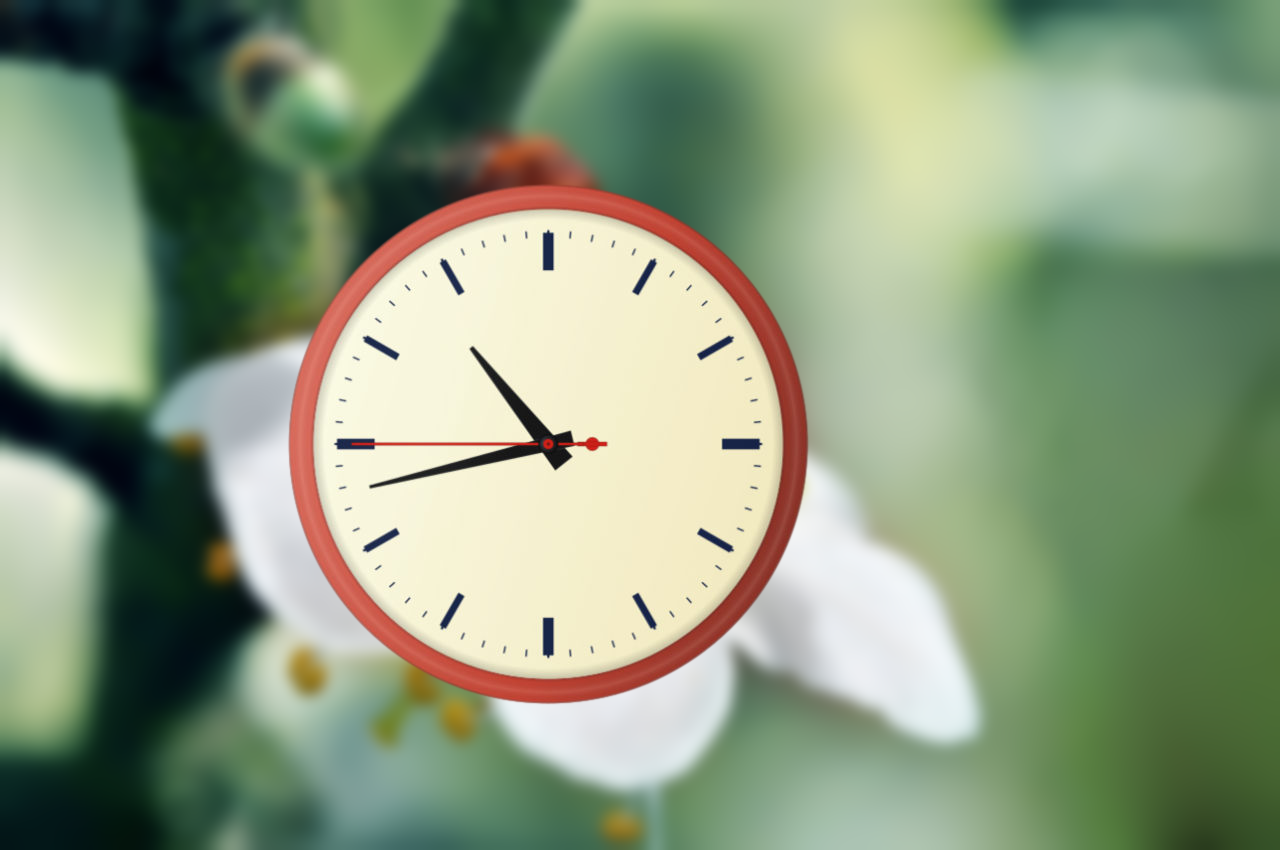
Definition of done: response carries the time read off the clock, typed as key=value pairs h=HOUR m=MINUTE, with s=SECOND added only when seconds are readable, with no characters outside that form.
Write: h=10 m=42 s=45
